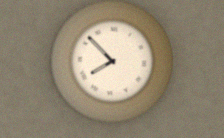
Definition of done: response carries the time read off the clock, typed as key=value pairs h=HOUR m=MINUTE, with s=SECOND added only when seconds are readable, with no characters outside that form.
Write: h=7 m=52
